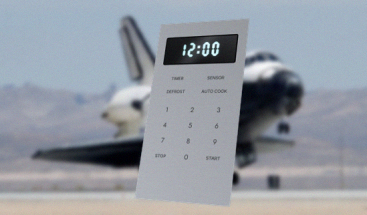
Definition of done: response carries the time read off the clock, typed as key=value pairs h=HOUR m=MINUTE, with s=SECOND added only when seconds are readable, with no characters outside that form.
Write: h=12 m=0
